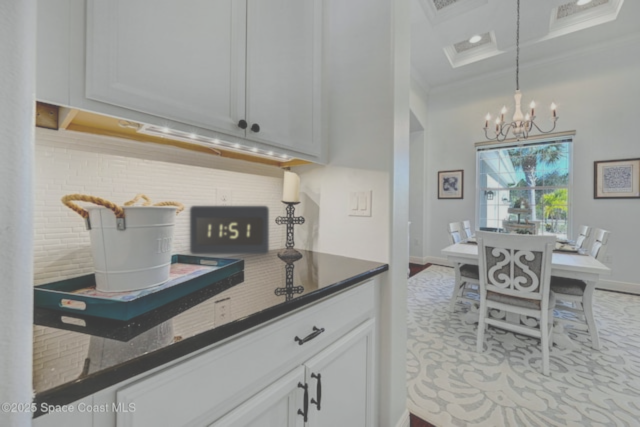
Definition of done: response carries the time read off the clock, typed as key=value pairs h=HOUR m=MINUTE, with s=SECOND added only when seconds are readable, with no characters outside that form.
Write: h=11 m=51
